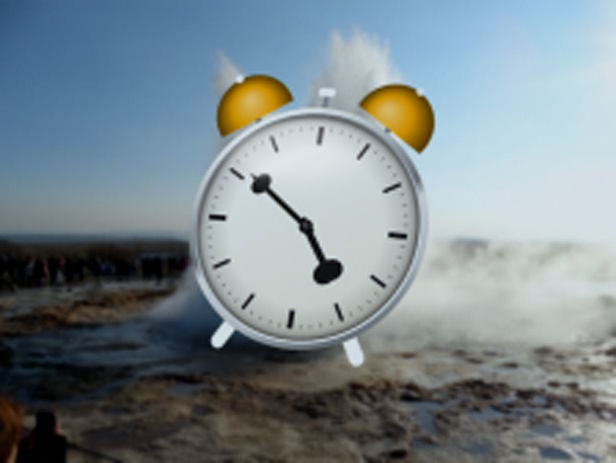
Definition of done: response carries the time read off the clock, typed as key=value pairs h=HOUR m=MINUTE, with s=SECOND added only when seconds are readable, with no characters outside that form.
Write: h=4 m=51
